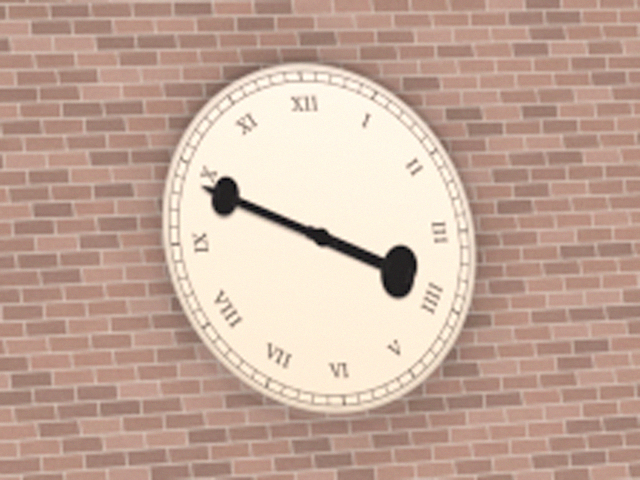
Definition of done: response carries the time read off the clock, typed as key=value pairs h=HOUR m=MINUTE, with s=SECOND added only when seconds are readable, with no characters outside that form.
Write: h=3 m=49
